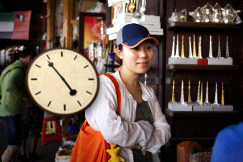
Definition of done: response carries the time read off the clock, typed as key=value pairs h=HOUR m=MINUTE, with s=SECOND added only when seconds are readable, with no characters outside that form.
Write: h=4 m=54
